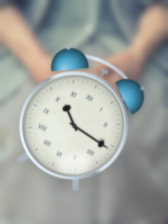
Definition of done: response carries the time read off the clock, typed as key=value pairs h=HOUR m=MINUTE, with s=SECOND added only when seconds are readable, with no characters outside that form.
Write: h=10 m=16
